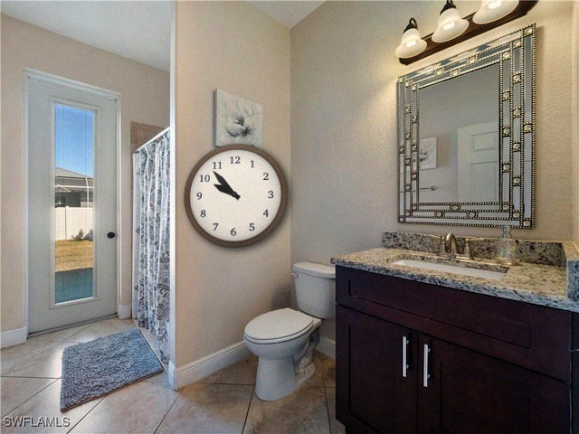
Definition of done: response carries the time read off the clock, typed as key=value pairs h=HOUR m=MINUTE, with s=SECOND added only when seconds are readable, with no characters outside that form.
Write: h=9 m=53
